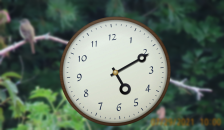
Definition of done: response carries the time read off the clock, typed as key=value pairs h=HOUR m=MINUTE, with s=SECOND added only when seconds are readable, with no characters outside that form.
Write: h=5 m=11
